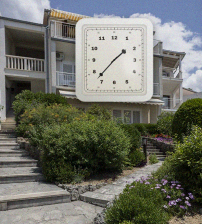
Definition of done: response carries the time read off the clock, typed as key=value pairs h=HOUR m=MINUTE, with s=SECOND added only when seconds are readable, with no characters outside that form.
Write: h=1 m=37
